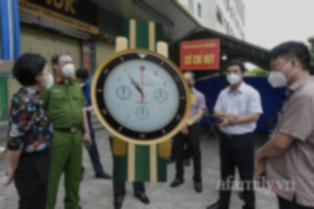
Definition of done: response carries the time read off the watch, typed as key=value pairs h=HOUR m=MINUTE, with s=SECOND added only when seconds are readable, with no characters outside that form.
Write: h=10 m=54
